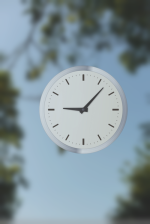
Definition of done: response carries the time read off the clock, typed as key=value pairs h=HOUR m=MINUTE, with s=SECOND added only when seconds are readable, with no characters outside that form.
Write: h=9 m=7
